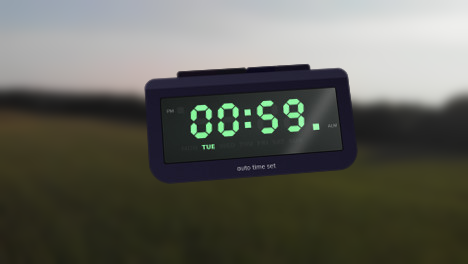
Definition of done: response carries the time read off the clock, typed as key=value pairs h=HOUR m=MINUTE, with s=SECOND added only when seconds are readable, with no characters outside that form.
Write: h=0 m=59
